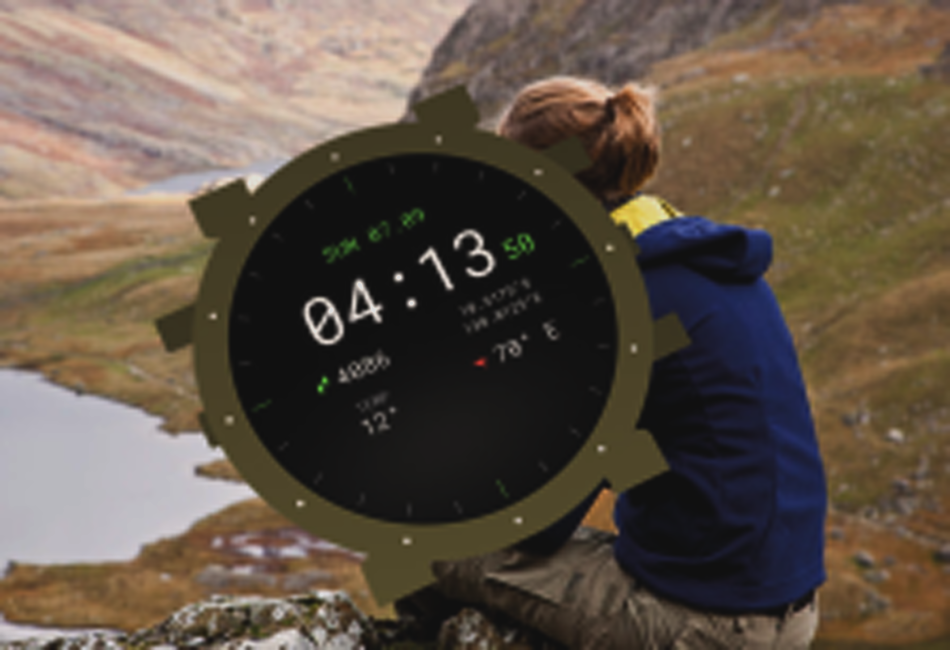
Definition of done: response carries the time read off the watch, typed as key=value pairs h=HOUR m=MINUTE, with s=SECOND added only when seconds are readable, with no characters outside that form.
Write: h=4 m=13
